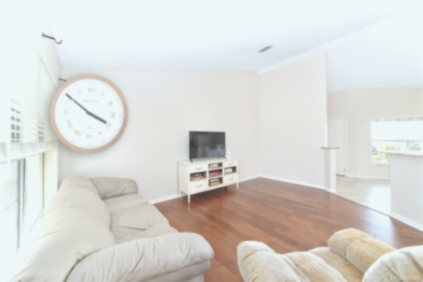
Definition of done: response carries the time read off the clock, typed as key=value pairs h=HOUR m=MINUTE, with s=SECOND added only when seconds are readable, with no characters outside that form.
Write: h=3 m=51
